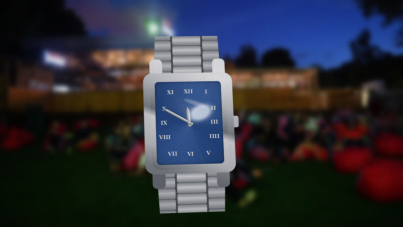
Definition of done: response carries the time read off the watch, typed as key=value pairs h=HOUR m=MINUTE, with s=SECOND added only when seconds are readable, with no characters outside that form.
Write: h=11 m=50
